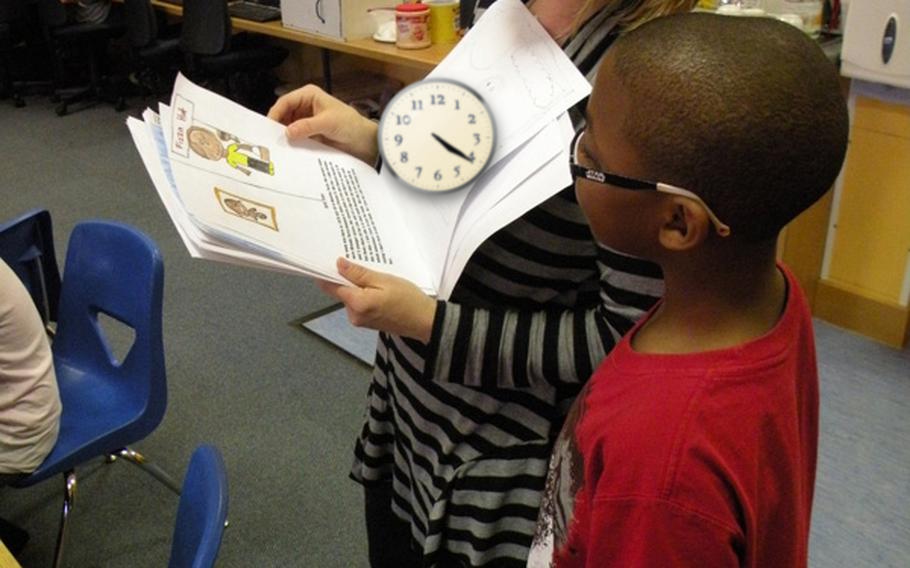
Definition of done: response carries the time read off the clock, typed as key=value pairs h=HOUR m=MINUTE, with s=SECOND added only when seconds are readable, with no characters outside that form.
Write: h=4 m=21
